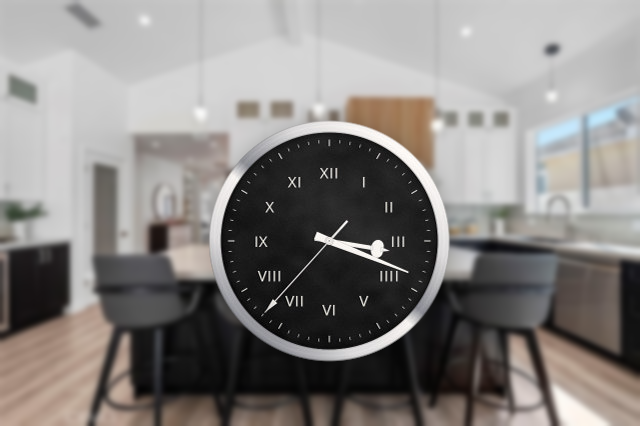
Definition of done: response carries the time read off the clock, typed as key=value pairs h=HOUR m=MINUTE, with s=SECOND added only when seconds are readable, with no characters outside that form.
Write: h=3 m=18 s=37
